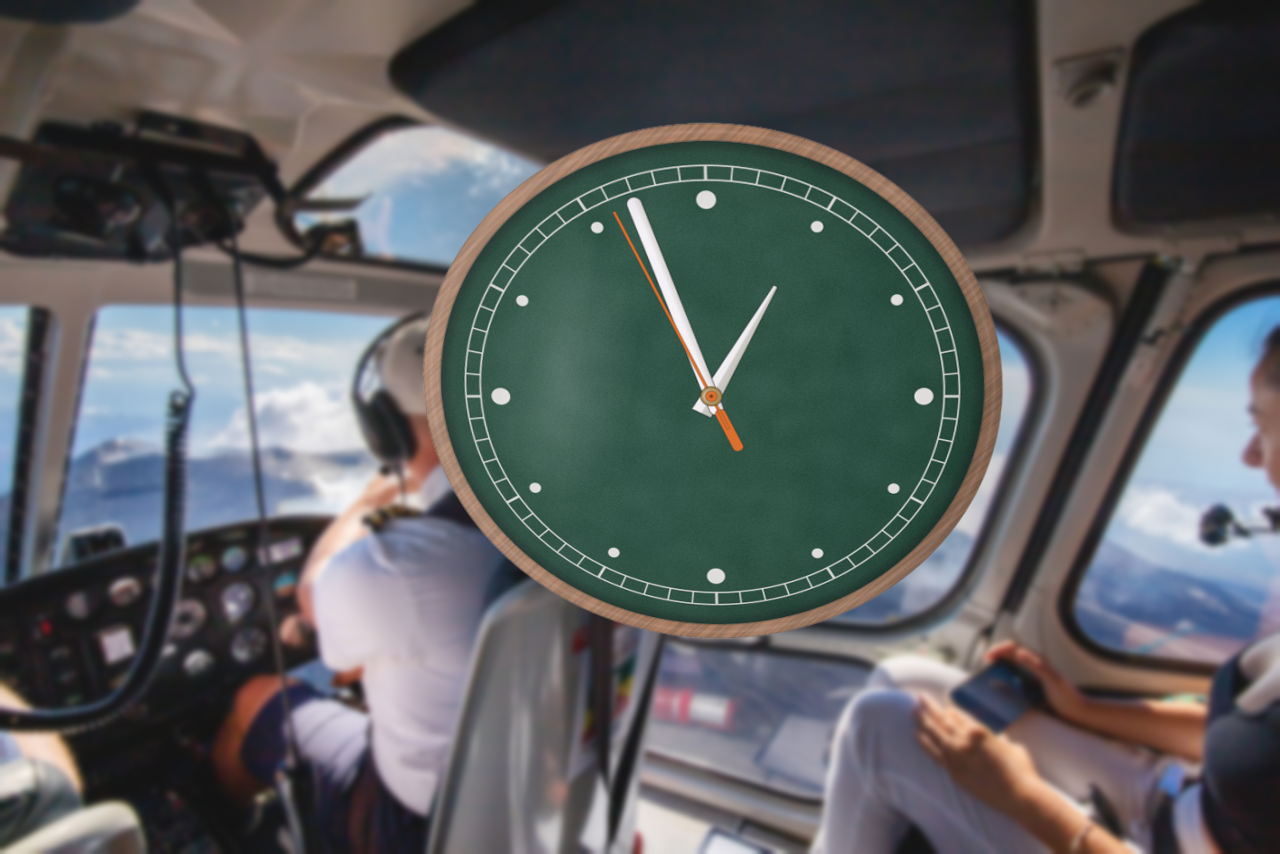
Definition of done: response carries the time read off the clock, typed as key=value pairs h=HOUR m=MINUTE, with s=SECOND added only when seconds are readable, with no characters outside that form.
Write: h=12 m=56 s=56
